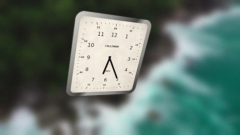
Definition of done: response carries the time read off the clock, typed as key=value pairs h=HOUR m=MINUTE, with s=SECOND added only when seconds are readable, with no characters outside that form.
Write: h=6 m=25
